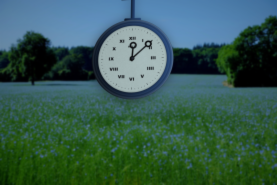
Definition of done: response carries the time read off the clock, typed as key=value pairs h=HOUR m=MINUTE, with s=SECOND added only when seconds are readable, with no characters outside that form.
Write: h=12 m=8
